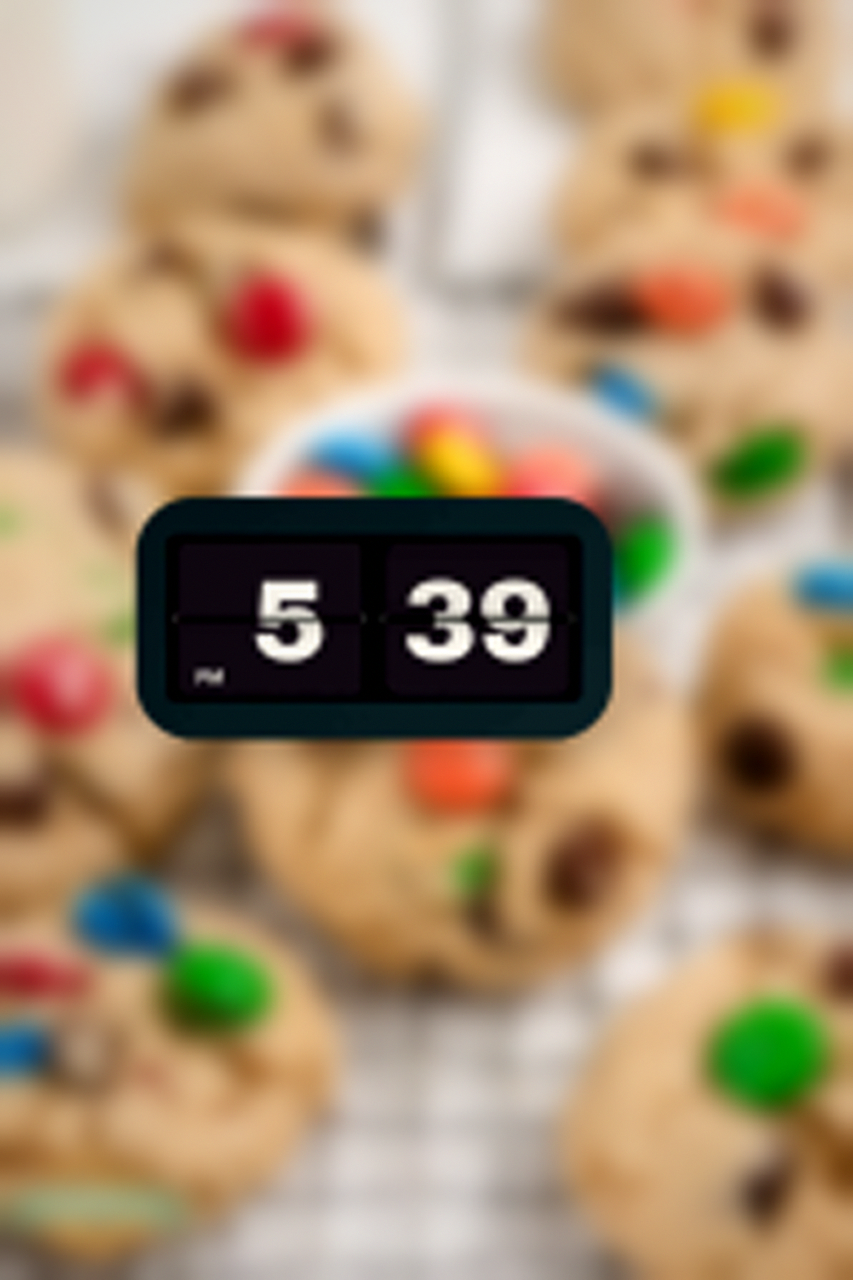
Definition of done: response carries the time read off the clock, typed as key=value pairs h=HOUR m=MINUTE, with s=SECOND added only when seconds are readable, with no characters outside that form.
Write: h=5 m=39
